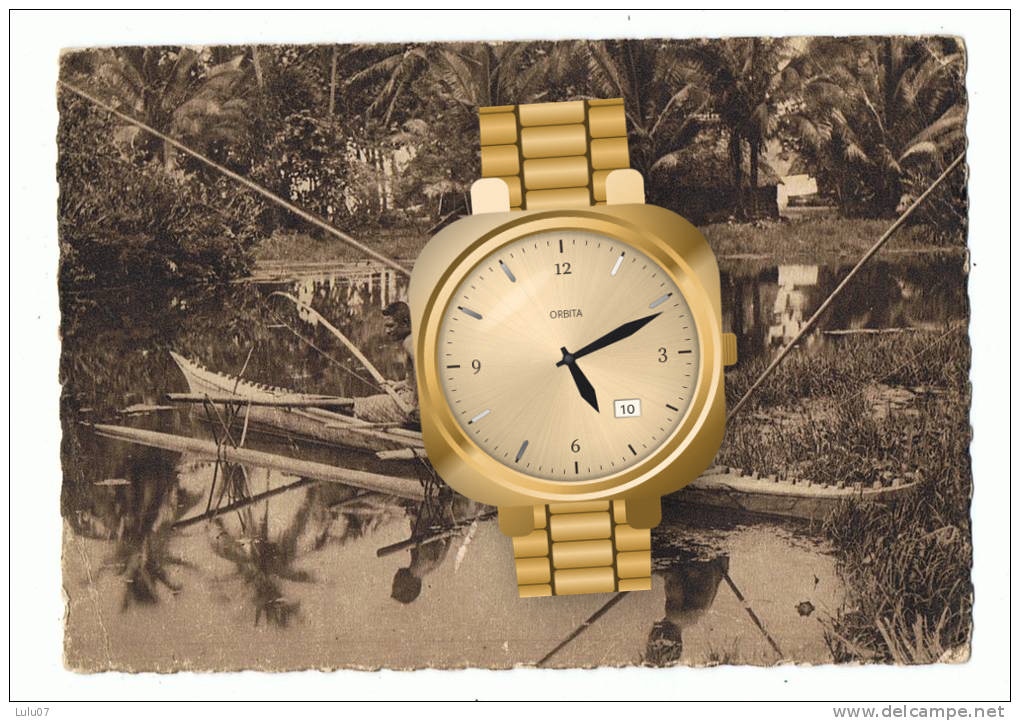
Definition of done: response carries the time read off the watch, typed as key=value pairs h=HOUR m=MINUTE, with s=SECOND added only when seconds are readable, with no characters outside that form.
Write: h=5 m=11
